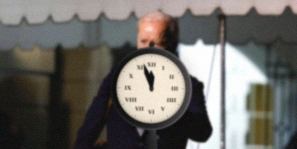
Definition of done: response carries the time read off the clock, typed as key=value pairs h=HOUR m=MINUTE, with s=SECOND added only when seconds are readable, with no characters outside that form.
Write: h=11 m=57
